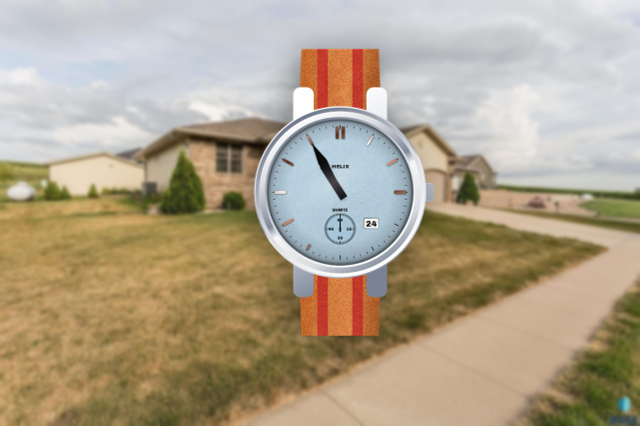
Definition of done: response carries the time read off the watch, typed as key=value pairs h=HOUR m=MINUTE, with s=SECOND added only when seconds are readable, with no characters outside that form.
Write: h=10 m=55
